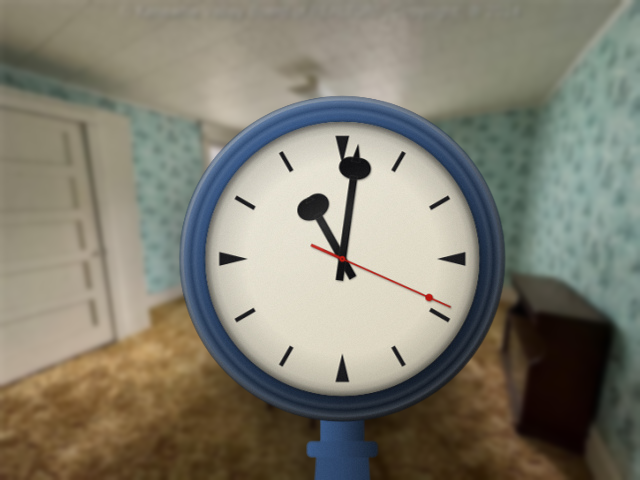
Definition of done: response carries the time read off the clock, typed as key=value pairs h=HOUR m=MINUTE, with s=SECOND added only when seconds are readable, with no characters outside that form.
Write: h=11 m=1 s=19
